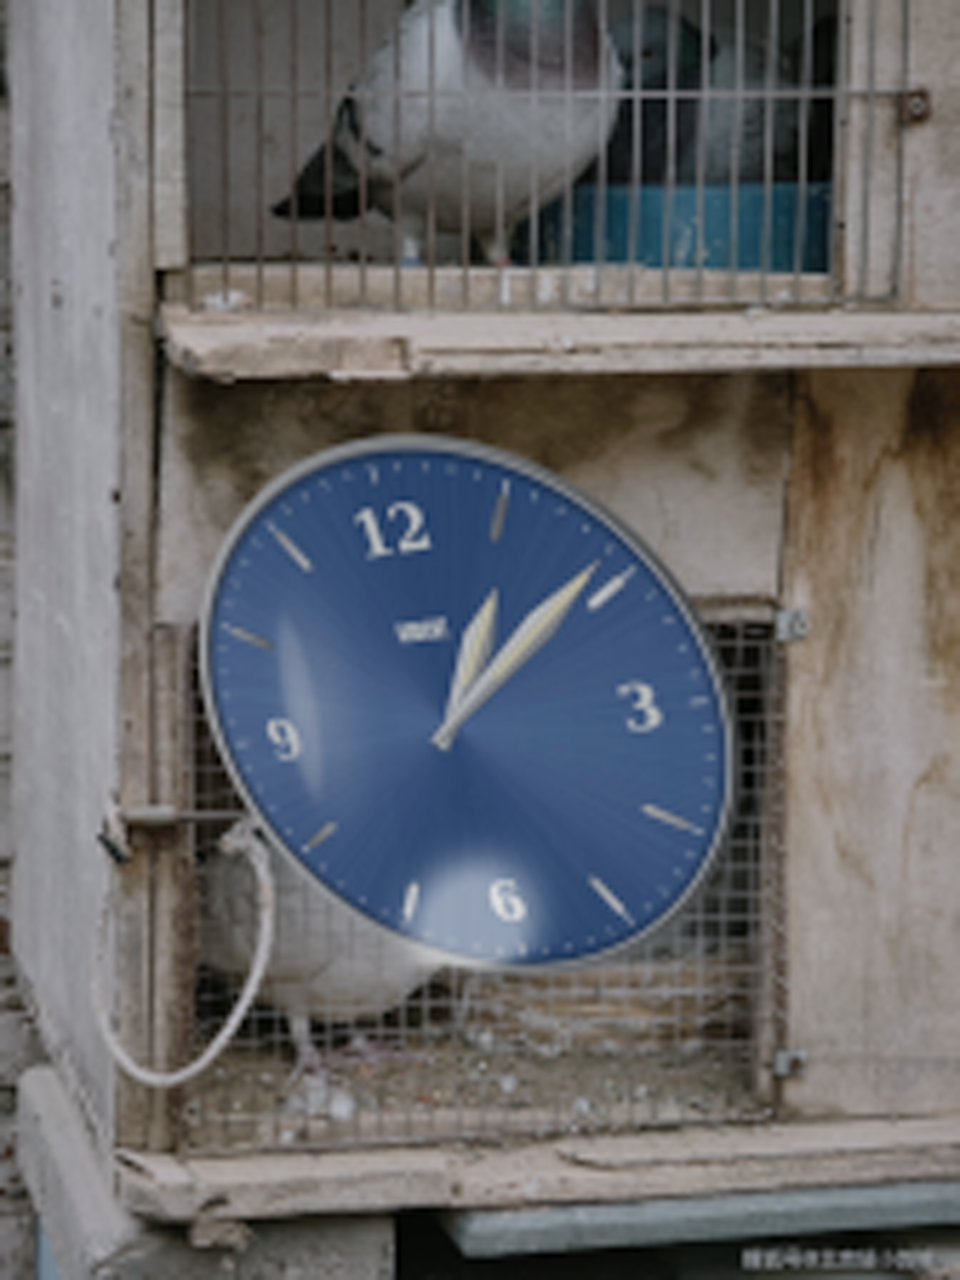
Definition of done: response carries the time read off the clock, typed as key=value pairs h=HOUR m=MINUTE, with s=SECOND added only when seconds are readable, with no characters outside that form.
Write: h=1 m=9
